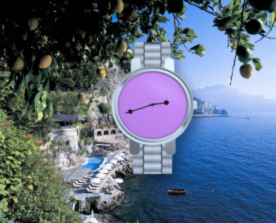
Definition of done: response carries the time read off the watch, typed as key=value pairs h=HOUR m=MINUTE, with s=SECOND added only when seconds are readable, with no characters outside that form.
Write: h=2 m=42
